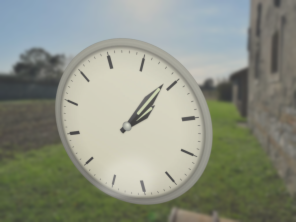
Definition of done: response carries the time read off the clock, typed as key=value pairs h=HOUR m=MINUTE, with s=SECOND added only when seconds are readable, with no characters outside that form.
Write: h=2 m=9
